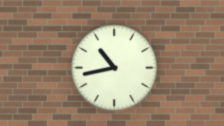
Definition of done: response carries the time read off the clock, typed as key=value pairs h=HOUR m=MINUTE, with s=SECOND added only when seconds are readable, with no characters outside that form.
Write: h=10 m=43
